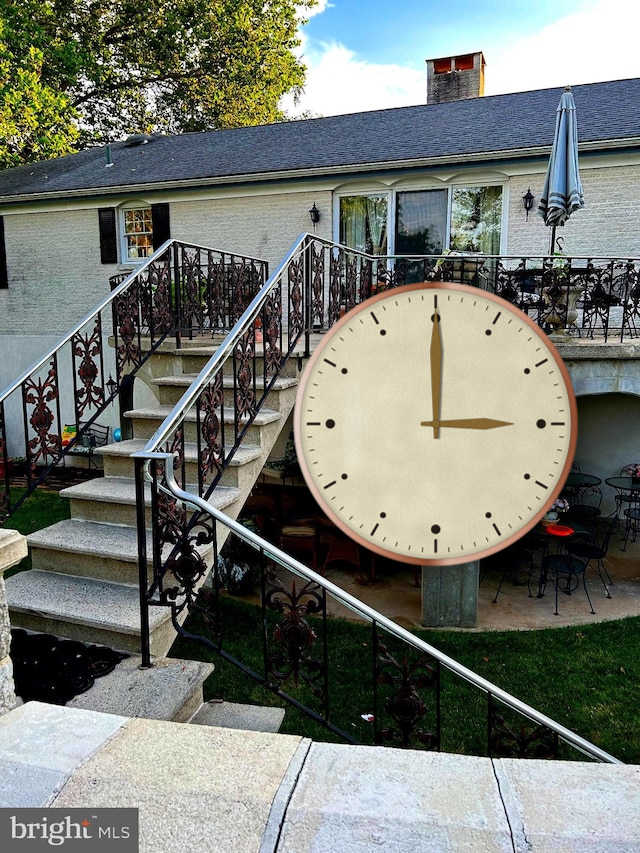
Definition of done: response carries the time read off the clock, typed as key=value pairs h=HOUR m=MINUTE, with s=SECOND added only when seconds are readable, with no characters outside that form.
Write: h=3 m=0
